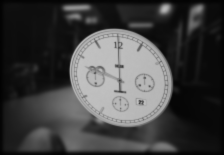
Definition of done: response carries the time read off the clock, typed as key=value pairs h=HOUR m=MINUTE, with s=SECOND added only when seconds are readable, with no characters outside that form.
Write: h=9 m=48
